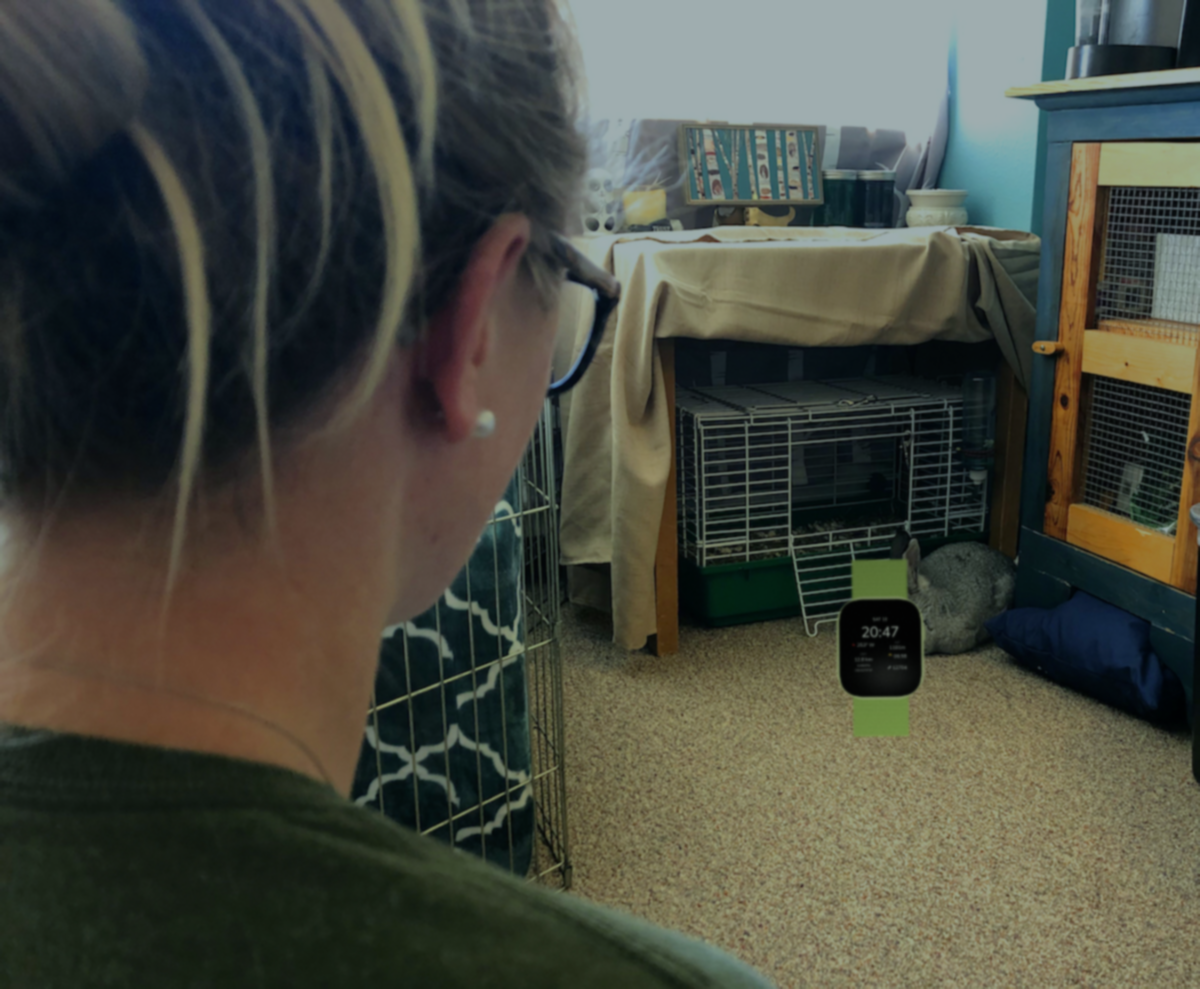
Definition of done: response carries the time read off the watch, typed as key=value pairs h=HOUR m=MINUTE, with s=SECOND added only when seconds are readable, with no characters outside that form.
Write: h=20 m=47
